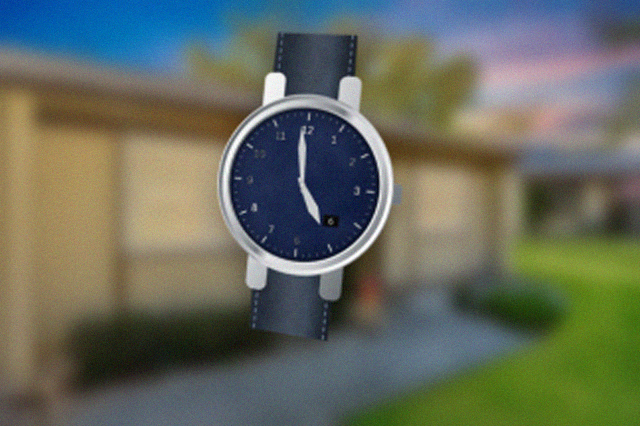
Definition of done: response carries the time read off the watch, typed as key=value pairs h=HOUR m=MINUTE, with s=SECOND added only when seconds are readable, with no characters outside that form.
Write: h=4 m=59
